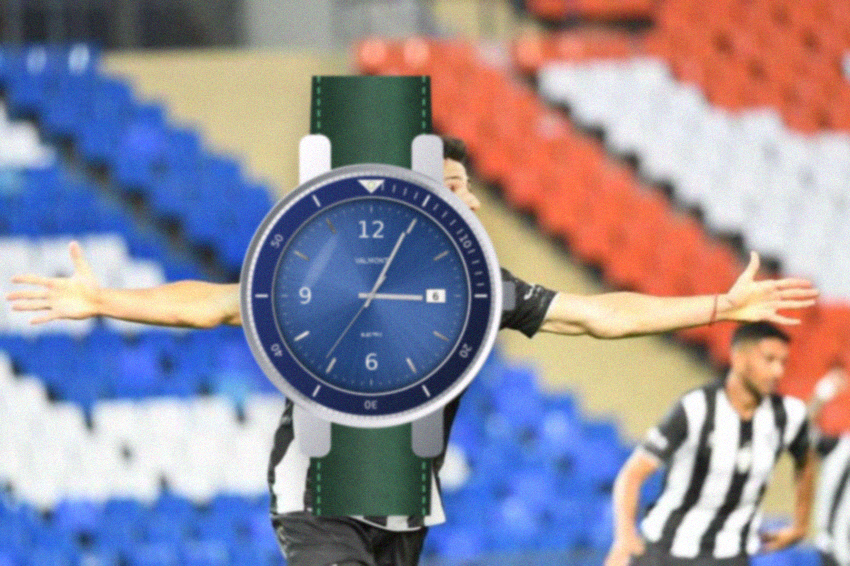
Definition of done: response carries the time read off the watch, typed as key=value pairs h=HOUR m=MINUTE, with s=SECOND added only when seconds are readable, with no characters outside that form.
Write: h=3 m=4 s=36
